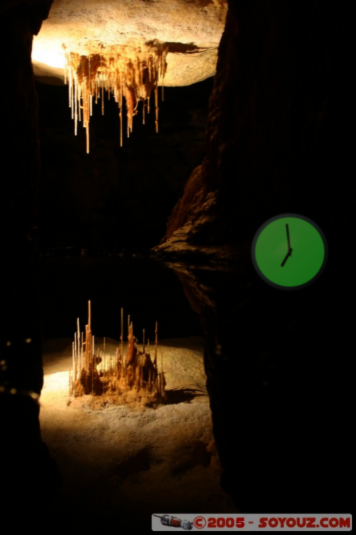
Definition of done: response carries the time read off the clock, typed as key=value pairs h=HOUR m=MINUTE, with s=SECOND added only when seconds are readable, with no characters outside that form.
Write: h=6 m=59
